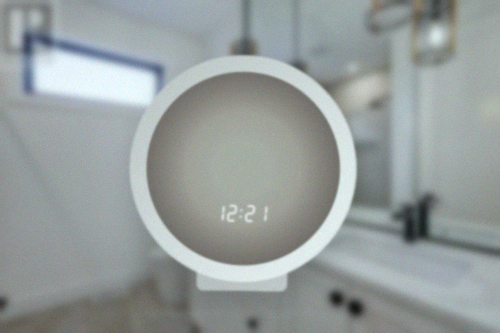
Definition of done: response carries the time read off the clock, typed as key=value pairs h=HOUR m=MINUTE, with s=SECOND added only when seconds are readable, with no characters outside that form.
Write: h=12 m=21
